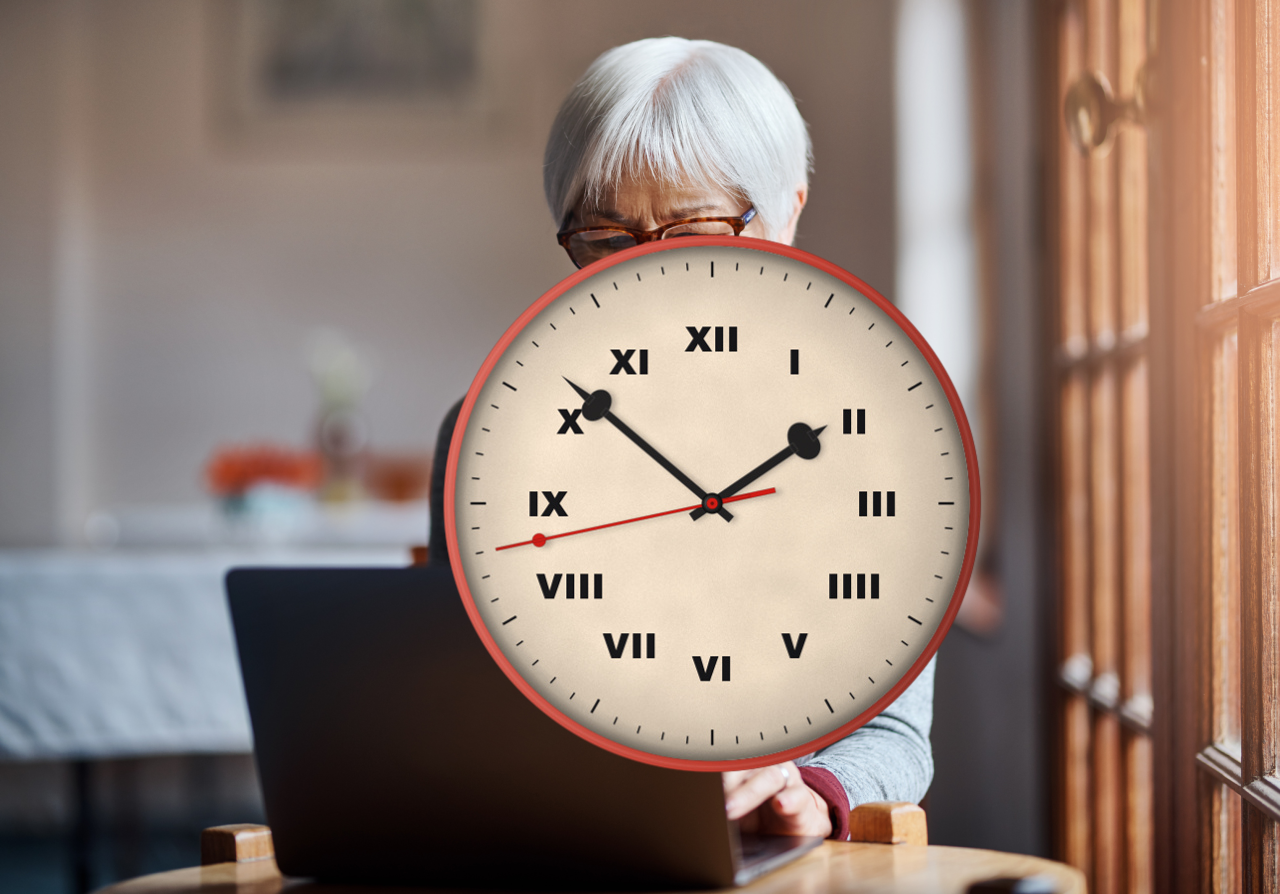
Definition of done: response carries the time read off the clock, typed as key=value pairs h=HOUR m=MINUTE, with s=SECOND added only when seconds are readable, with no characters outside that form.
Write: h=1 m=51 s=43
